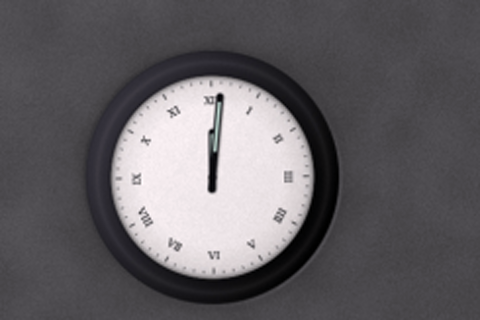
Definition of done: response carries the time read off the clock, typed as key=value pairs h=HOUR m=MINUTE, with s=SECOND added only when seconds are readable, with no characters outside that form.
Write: h=12 m=1
